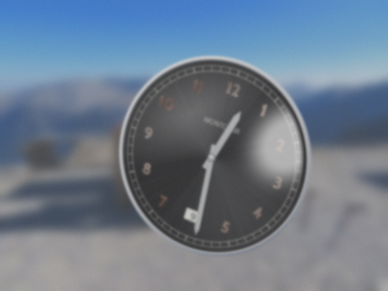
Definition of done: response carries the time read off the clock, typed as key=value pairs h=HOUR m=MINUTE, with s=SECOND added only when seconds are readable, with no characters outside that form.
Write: h=12 m=29
